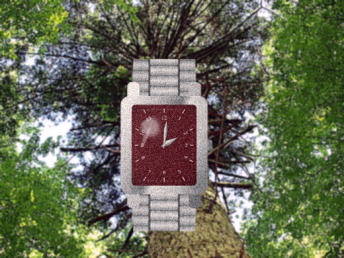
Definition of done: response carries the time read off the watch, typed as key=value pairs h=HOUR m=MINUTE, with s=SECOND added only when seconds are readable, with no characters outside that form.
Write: h=2 m=1
